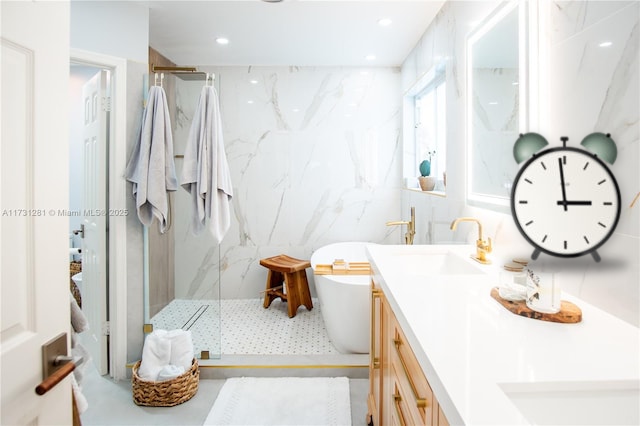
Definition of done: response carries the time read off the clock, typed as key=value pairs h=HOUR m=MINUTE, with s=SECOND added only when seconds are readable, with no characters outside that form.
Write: h=2 m=59
